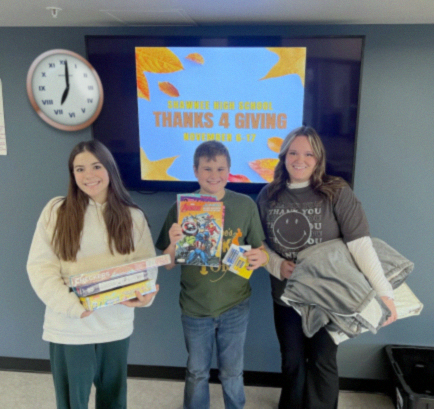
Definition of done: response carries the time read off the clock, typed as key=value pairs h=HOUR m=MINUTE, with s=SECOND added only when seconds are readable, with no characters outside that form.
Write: h=7 m=1
